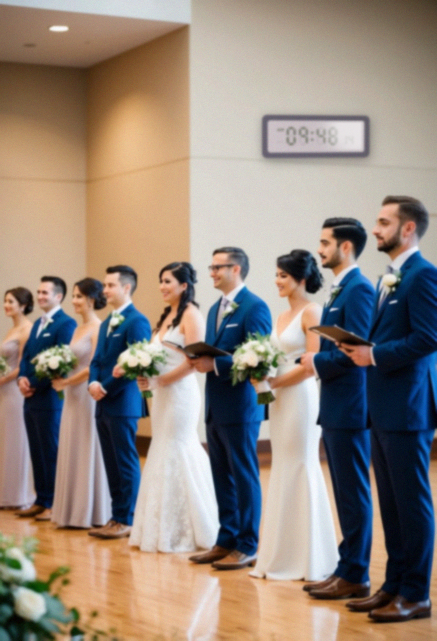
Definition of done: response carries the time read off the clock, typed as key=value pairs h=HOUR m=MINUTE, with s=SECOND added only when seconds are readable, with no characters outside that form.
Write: h=9 m=48
